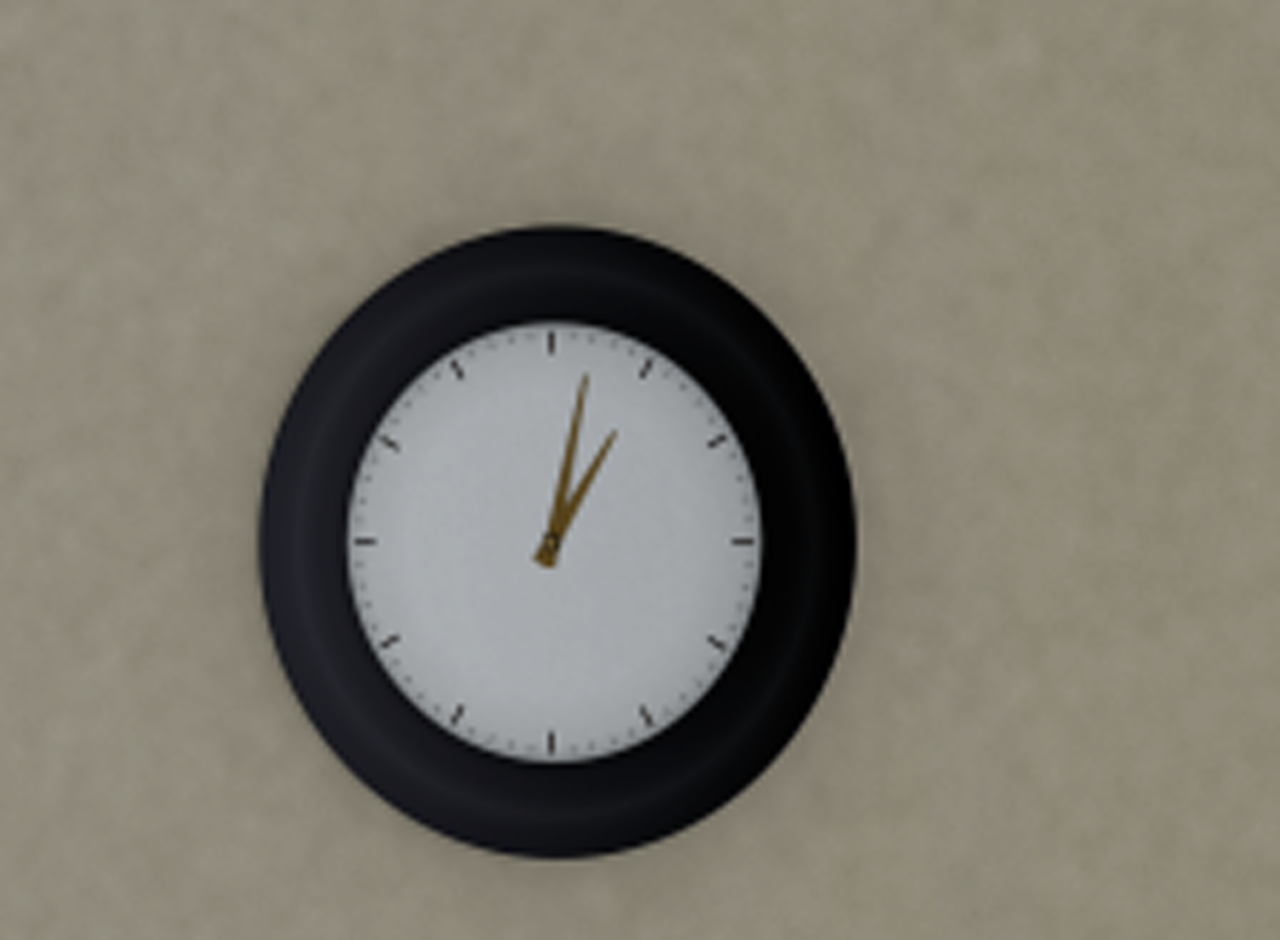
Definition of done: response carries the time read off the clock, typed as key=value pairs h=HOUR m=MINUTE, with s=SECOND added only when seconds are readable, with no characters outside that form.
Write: h=1 m=2
